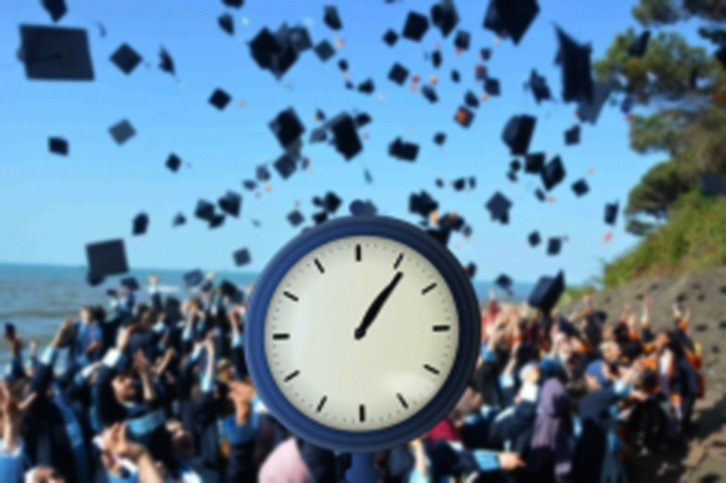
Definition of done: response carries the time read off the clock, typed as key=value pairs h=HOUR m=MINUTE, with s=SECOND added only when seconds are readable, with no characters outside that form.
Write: h=1 m=6
